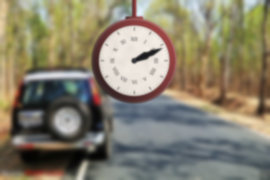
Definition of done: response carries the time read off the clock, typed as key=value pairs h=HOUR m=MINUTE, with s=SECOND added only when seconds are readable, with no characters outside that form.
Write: h=2 m=11
